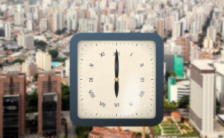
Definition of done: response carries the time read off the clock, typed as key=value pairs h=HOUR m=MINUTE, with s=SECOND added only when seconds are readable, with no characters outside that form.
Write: h=6 m=0
